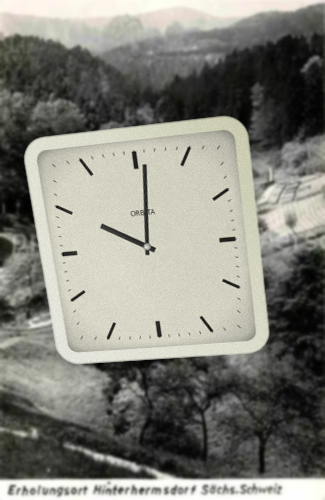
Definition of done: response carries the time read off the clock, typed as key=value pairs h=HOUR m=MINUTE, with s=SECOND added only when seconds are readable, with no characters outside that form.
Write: h=10 m=1
